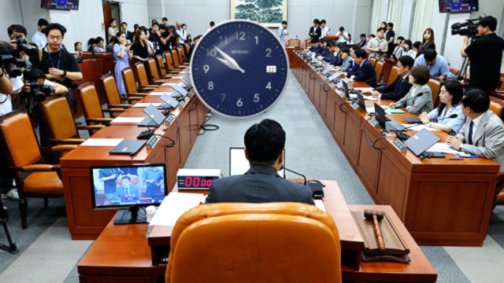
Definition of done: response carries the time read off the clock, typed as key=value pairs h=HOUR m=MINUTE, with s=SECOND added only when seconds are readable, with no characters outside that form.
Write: h=9 m=52
